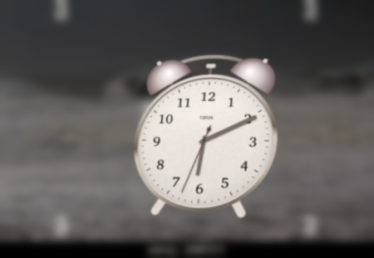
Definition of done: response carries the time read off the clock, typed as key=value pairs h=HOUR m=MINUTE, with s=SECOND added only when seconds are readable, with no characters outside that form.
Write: h=6 m=10 s=33
